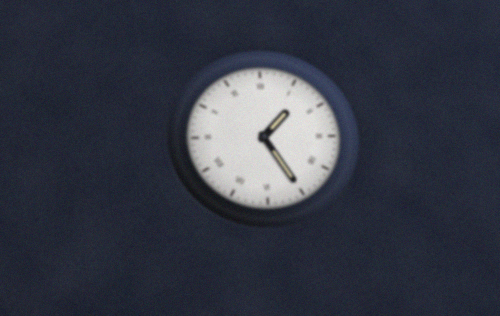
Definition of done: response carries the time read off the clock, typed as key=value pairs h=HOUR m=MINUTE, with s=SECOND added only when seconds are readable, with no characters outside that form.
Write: h=1 m=25
